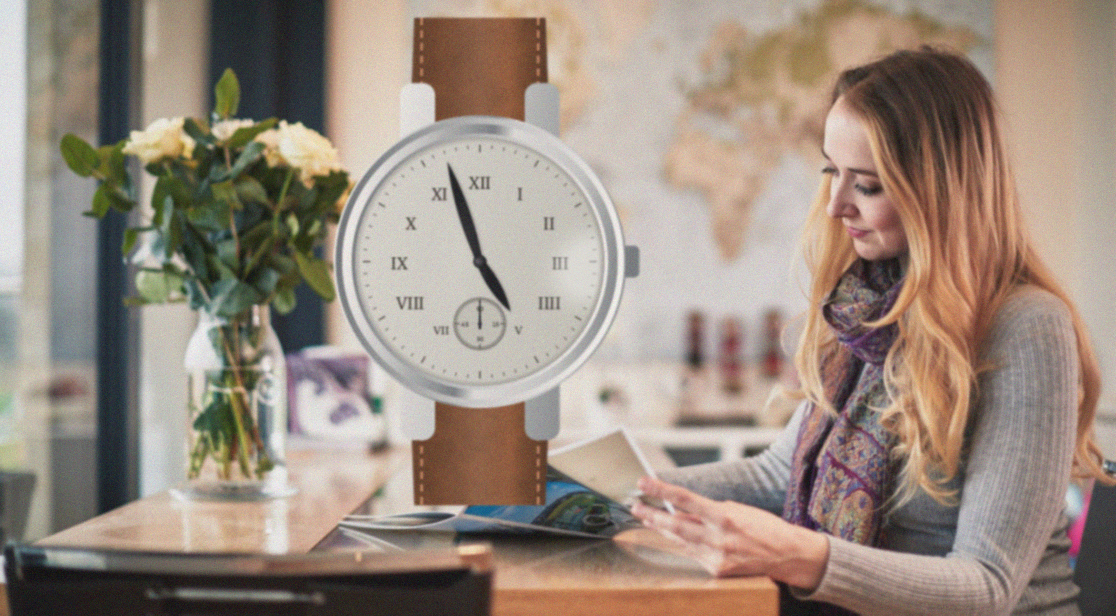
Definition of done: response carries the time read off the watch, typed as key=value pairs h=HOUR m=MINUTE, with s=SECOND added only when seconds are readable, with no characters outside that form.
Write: h=4 m=57
